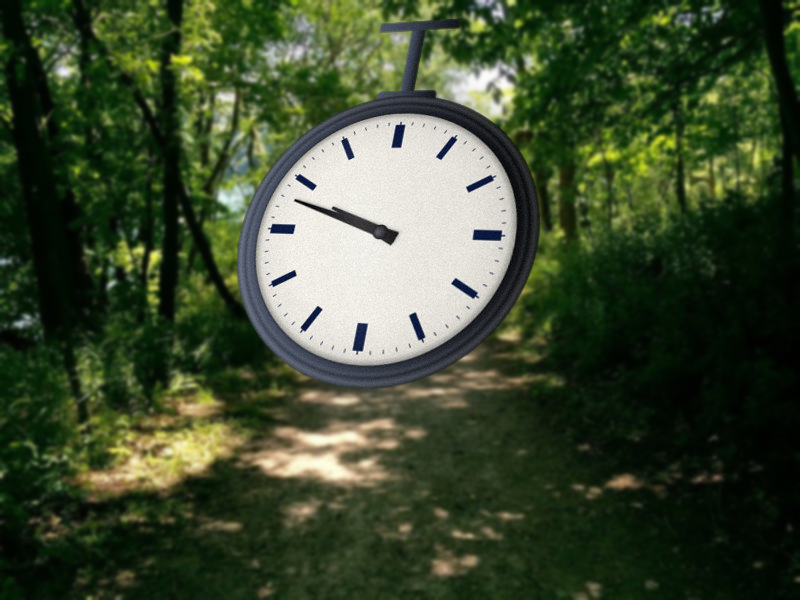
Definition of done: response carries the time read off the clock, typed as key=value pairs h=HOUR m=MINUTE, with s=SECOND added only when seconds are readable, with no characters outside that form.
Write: h=9 m=48
